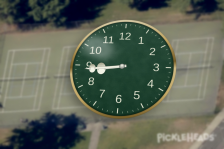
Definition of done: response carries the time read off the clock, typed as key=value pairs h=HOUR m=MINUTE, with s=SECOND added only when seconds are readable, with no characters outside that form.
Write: h=8 m=44
